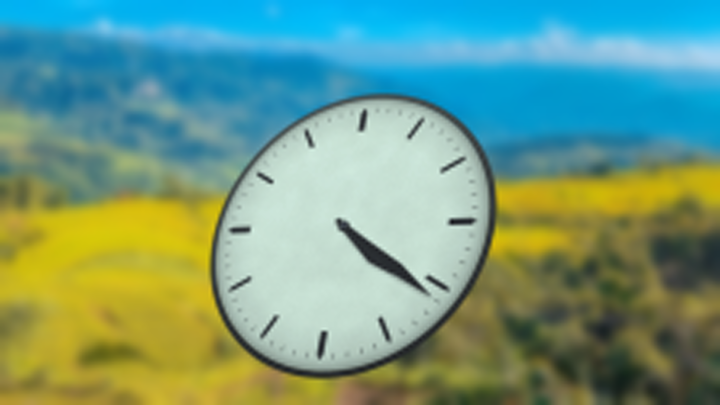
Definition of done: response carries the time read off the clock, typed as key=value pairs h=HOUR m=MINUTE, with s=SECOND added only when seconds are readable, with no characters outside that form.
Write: h=4 m=21
